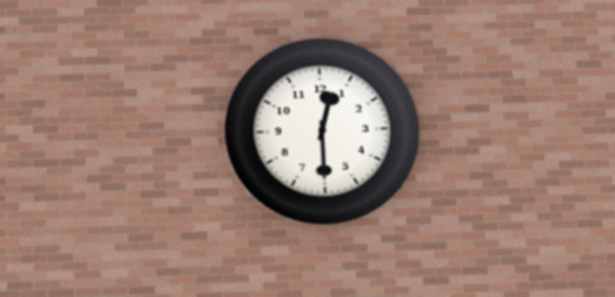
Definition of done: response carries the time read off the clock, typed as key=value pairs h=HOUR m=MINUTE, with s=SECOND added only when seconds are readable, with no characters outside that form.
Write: h=12 m=30
